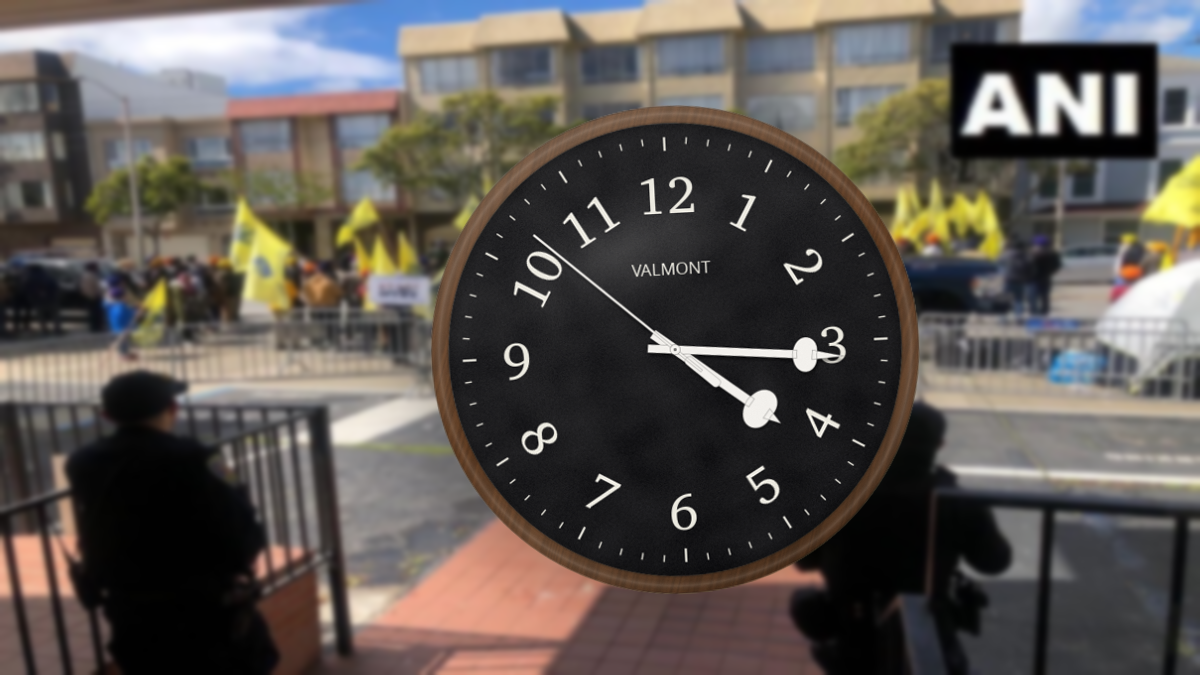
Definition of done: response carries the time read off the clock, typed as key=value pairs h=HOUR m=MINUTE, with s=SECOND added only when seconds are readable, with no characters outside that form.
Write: h=4 m=15 s=52
